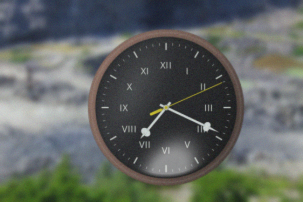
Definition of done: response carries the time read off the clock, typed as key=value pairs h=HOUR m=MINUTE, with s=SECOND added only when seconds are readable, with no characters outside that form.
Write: h=7 m=19 s=11
